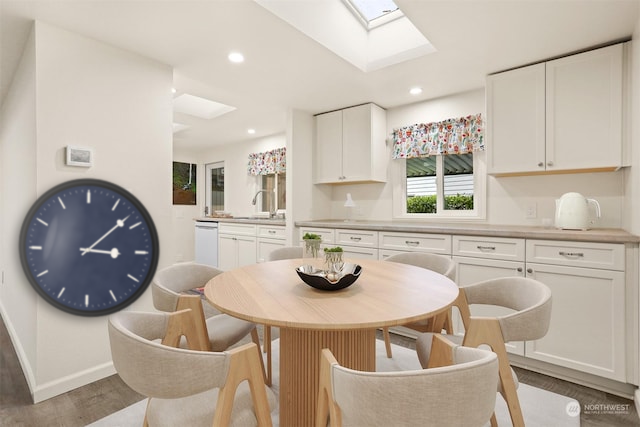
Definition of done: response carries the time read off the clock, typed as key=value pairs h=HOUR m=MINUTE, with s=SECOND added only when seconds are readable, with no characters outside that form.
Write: h=3 m=8
